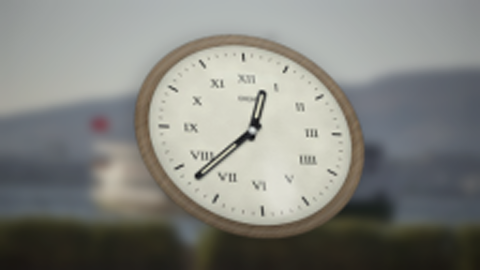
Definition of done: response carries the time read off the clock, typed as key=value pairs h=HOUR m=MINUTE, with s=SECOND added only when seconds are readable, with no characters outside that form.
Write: h=12 m=38
